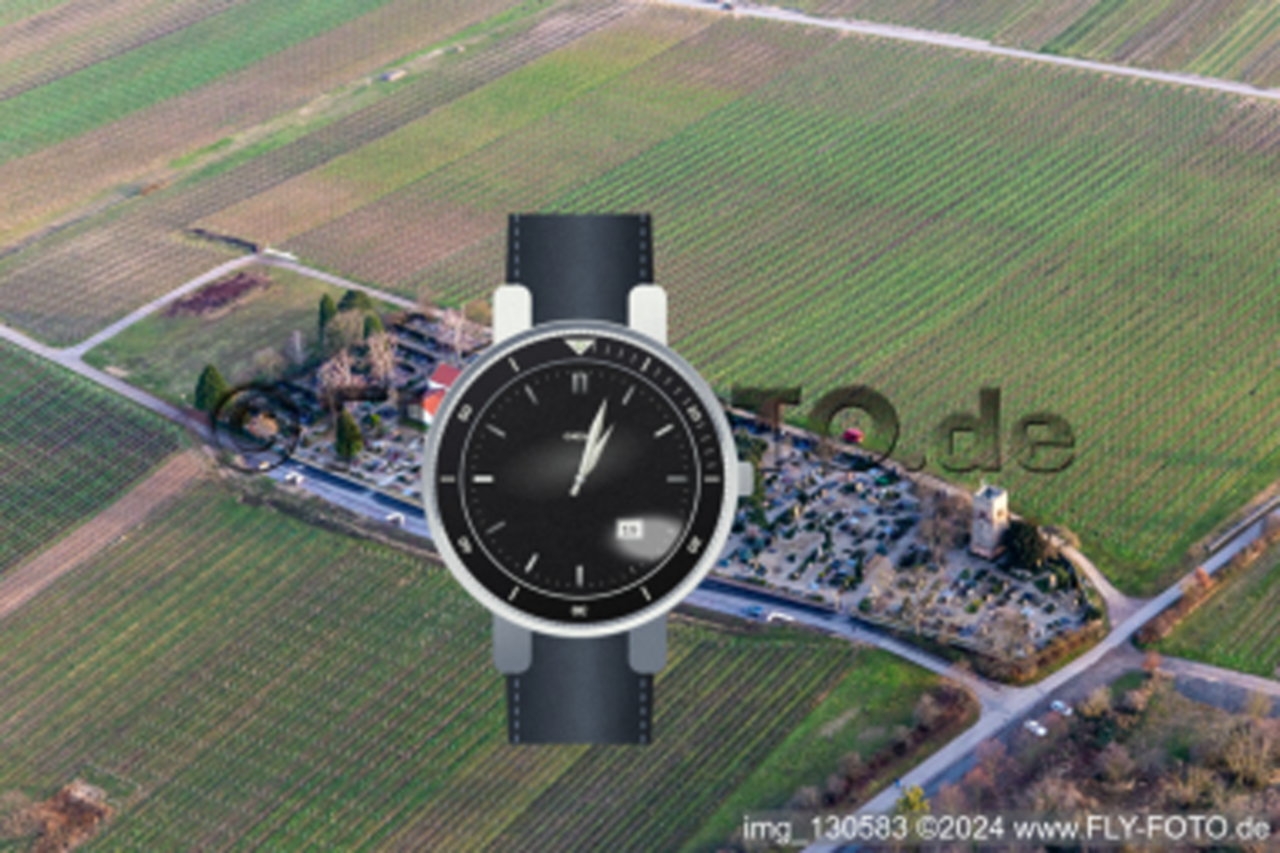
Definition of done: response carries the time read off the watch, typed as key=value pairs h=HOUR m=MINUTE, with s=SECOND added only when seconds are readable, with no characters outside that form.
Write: h=1 m=3
